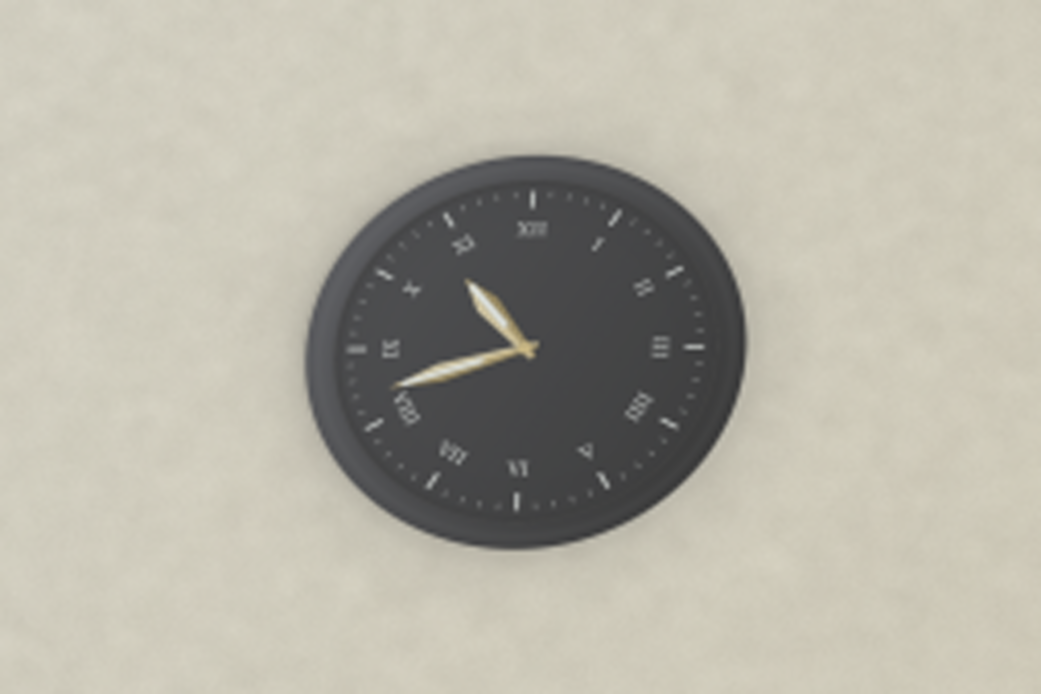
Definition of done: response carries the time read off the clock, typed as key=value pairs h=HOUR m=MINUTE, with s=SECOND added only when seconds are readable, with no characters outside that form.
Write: h=10 m=42
